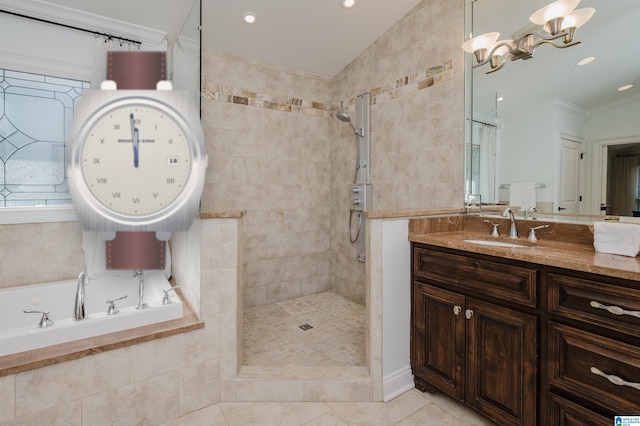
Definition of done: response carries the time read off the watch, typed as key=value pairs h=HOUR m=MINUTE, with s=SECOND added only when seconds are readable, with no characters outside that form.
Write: h=11 m=59
